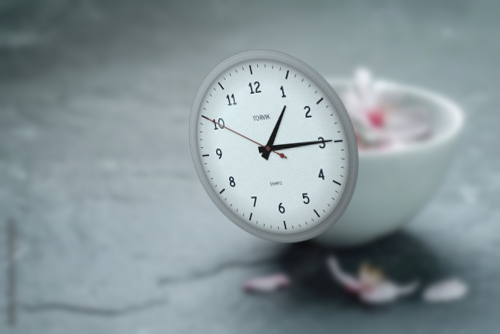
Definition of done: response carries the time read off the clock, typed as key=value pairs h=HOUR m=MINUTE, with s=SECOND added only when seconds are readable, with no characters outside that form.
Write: h=1 m=14 s=50
